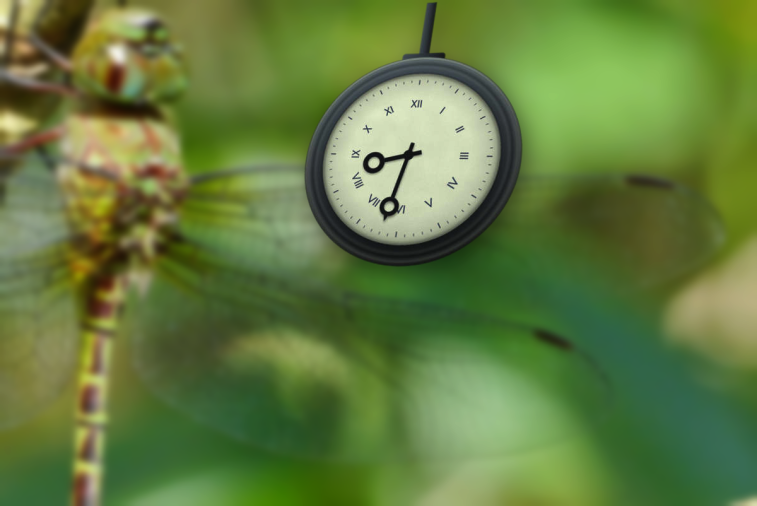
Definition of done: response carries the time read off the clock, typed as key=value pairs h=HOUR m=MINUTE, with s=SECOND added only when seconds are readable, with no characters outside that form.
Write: h=8 m=32
